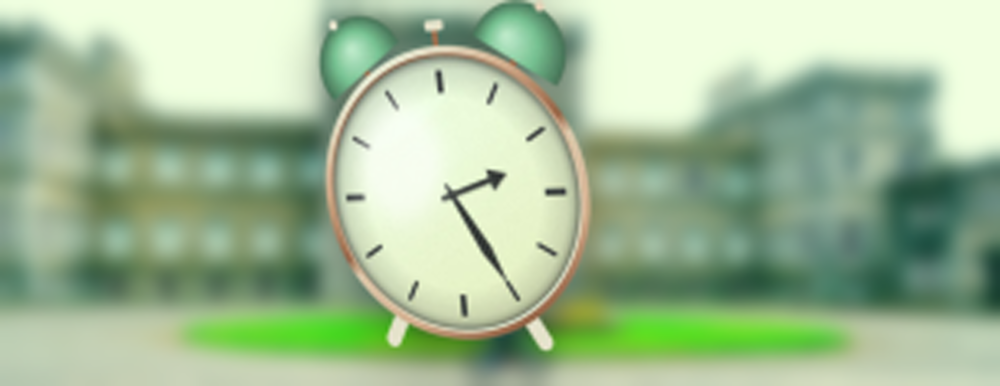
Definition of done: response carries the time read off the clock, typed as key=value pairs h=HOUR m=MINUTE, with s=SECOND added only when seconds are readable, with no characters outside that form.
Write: h=2 m=25
